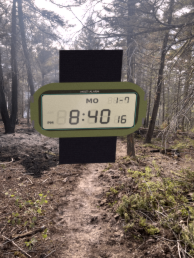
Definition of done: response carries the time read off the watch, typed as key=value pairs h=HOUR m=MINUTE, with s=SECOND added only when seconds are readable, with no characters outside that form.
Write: h=8 m=40 s=16
